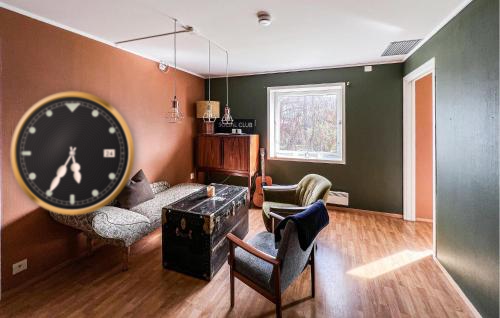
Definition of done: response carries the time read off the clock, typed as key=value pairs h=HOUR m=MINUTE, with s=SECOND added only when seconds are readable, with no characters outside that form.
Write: h=5 m=35
